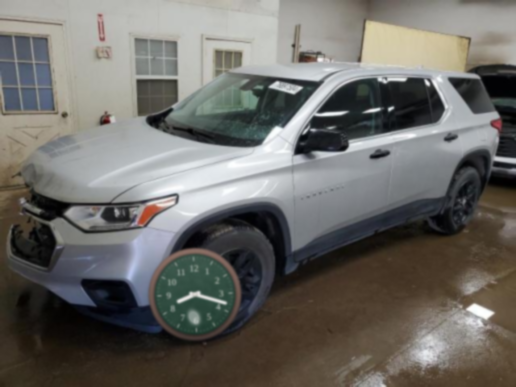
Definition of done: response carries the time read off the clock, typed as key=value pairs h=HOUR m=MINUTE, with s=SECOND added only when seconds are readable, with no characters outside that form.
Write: h=8 m=18
